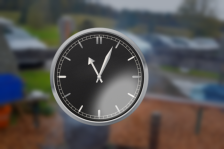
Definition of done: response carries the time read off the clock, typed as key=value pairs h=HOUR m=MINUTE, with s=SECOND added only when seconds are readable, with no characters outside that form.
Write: h=11 m=4
